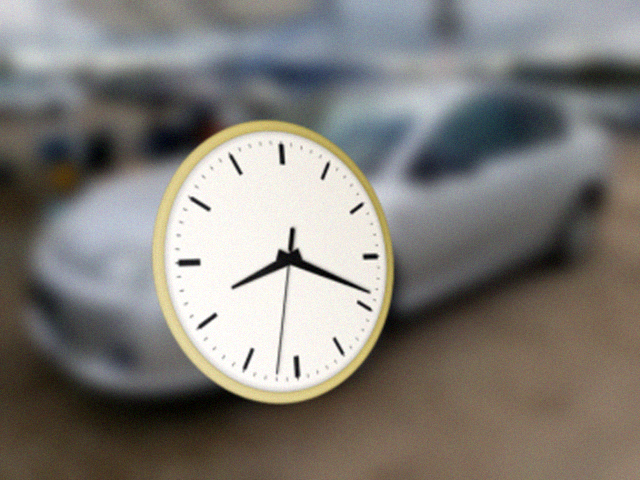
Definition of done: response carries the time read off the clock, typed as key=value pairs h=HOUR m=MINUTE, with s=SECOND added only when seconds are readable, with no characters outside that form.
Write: h=8 m=18 s=32
